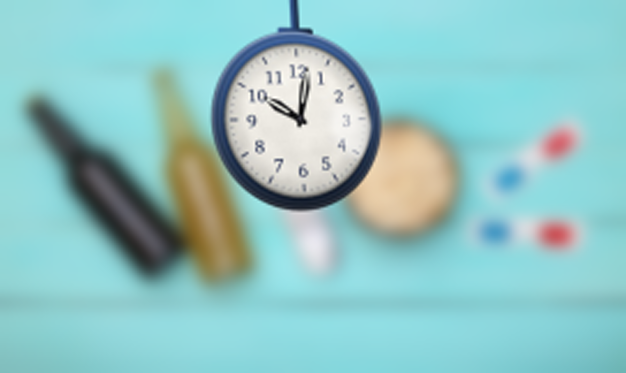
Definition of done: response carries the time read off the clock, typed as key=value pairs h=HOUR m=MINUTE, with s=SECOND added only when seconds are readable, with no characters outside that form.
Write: h=10 m=2
